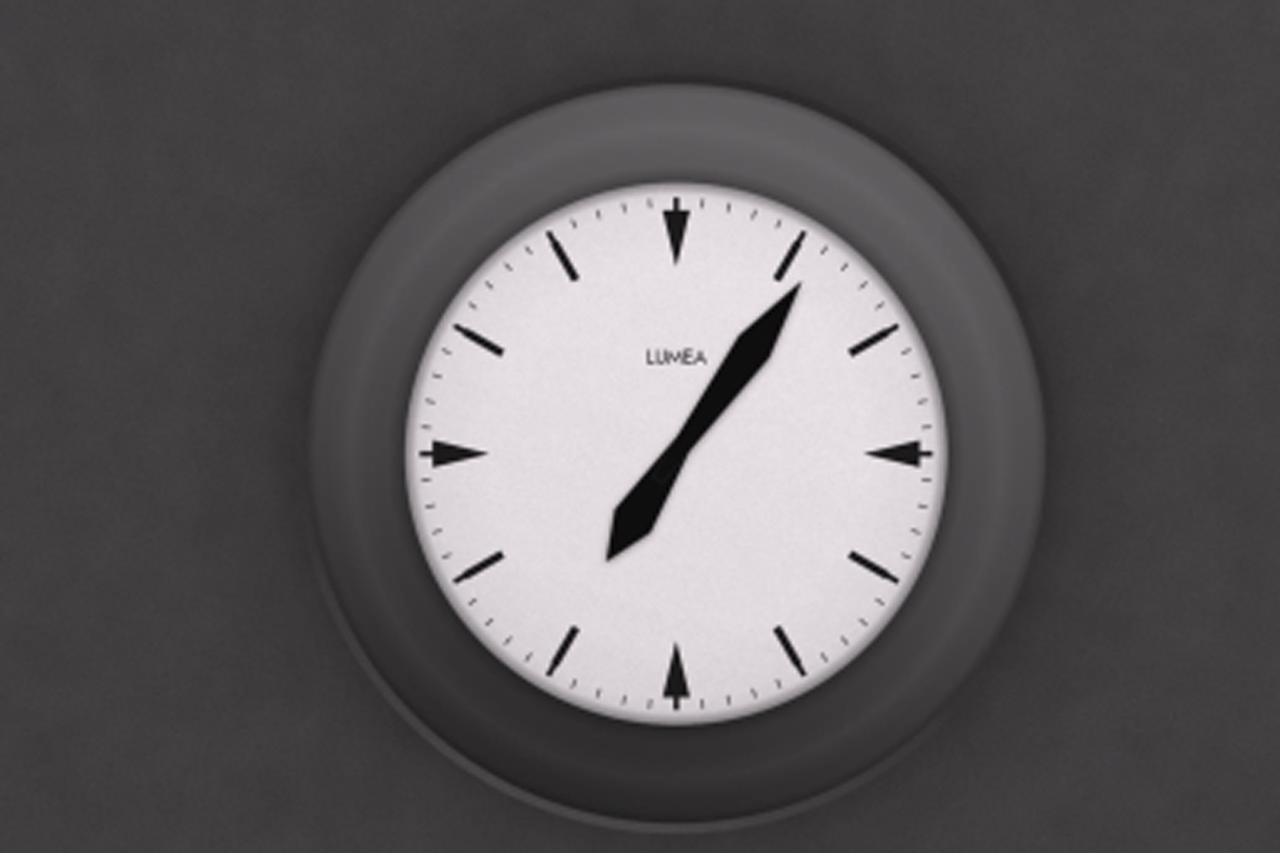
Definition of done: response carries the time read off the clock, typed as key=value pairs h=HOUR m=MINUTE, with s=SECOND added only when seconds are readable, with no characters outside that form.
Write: h=7 m=6
